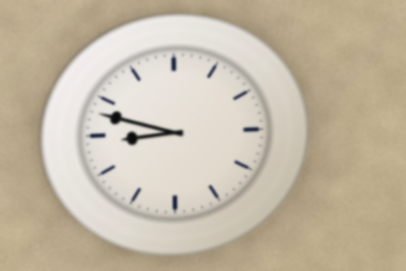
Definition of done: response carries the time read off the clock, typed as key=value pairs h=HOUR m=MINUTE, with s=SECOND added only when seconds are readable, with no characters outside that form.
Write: h=8 m=48
